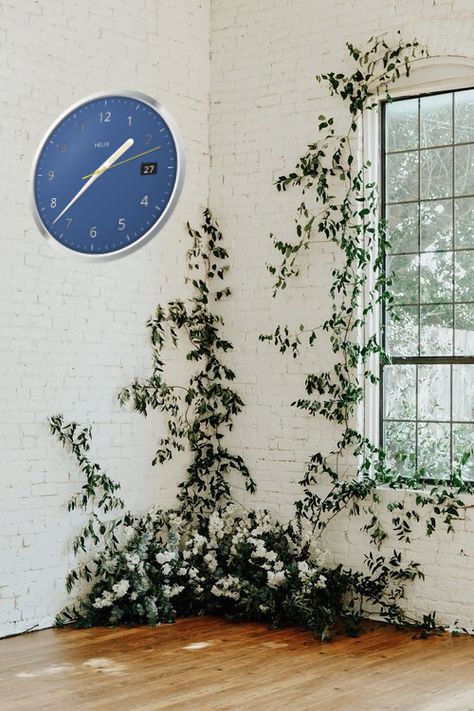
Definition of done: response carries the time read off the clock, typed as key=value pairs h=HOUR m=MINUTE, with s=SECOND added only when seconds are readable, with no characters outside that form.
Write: h=1 m=37 s=12
